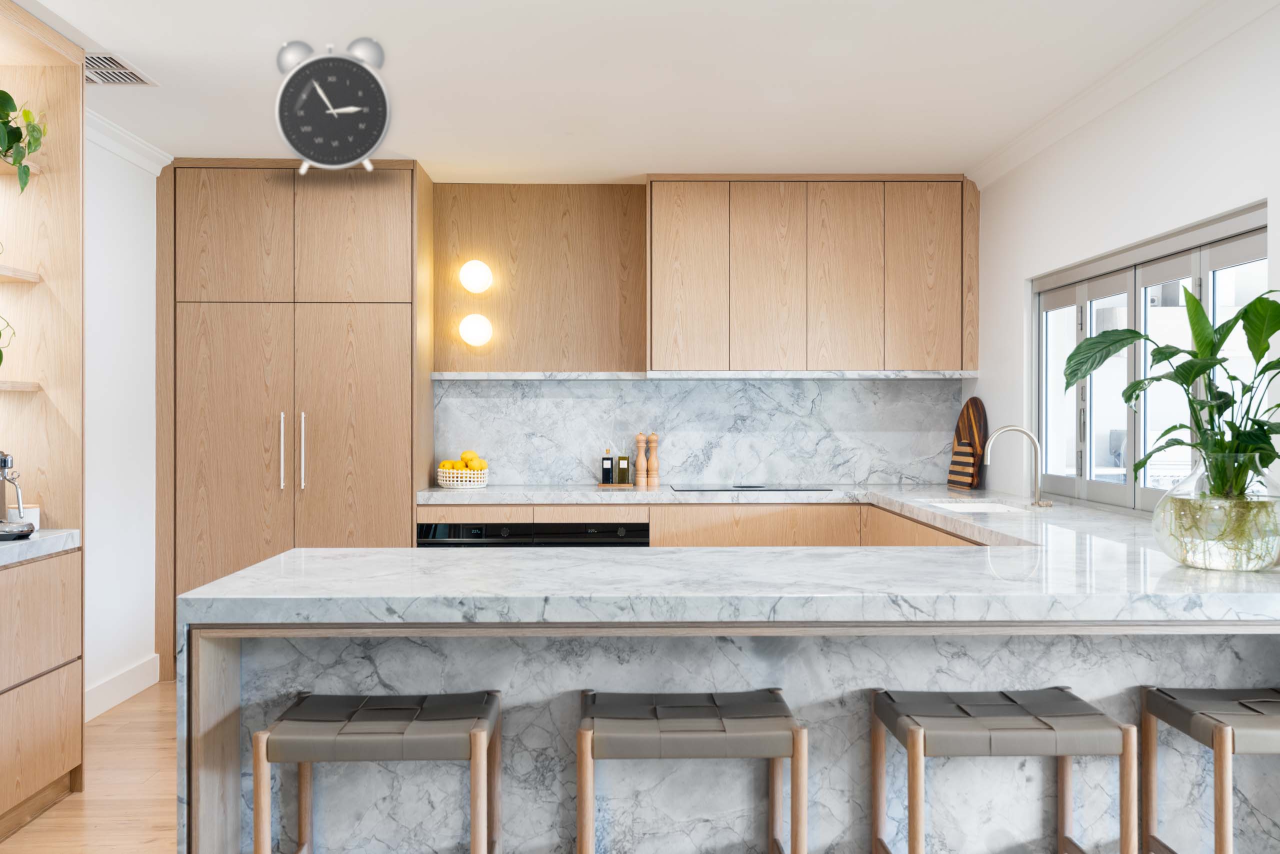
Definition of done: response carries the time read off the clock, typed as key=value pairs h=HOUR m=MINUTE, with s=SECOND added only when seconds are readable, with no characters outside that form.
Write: h=2 m=55
